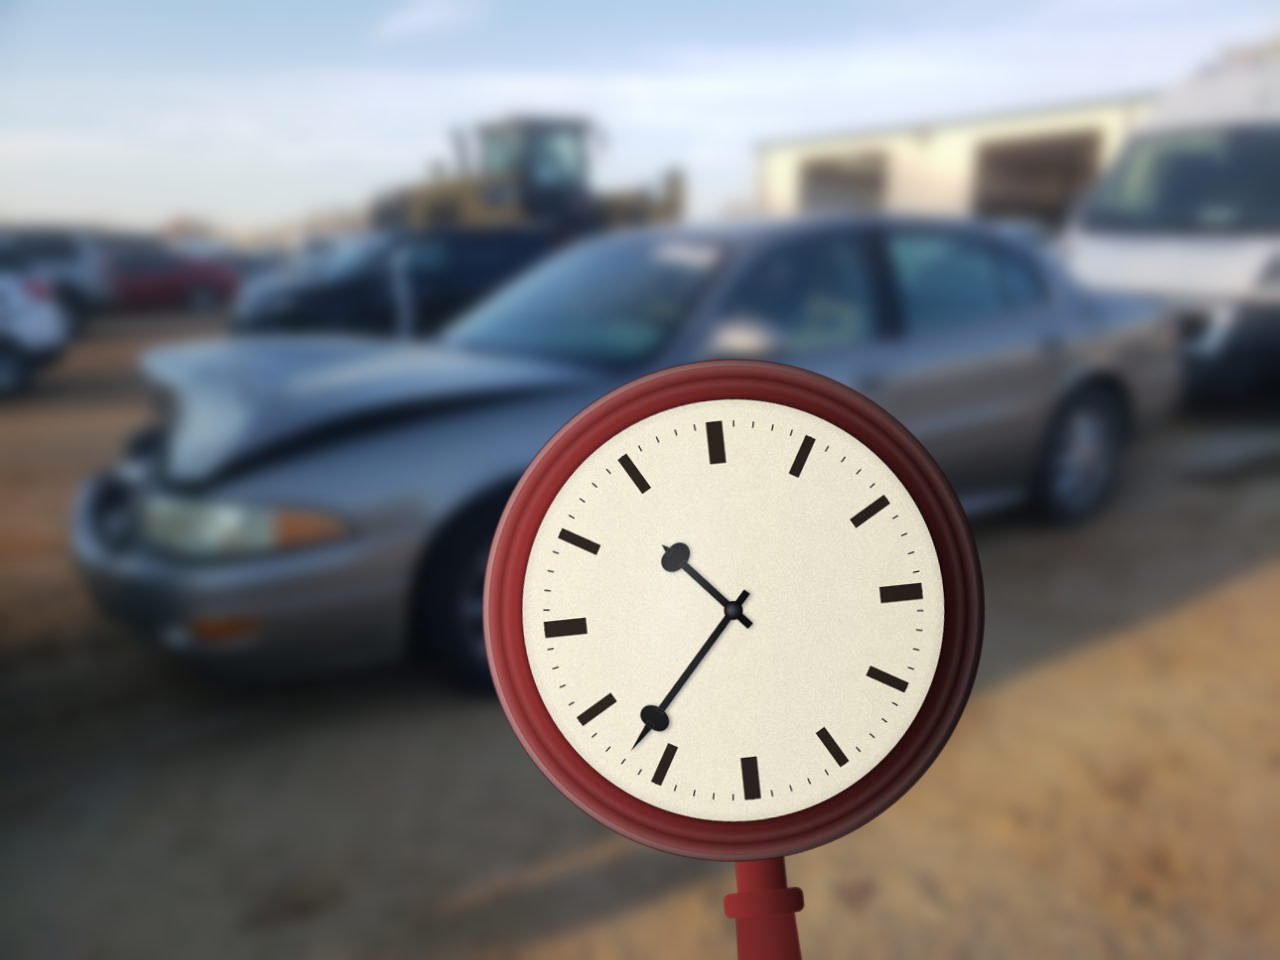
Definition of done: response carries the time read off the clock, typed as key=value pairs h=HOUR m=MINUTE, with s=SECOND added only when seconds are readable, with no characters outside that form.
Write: h=10 m=37
